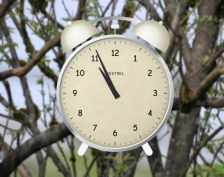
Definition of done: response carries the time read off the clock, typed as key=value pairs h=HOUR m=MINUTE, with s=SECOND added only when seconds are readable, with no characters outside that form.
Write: h=10 m=56
